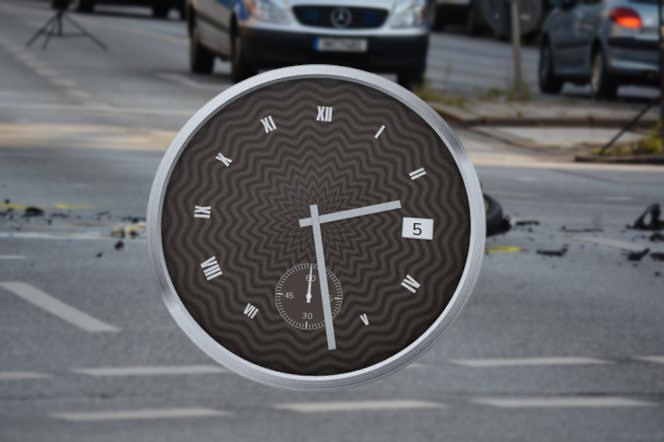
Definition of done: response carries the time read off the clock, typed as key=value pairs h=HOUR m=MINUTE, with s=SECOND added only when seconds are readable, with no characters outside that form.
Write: h=2 m=28
